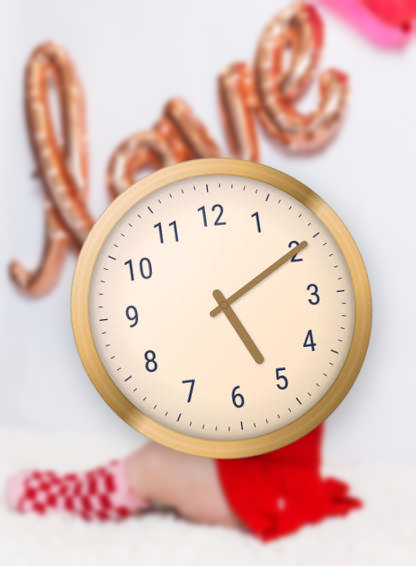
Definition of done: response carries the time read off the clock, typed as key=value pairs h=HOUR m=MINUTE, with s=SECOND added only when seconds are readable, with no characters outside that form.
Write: h=5 m=10
